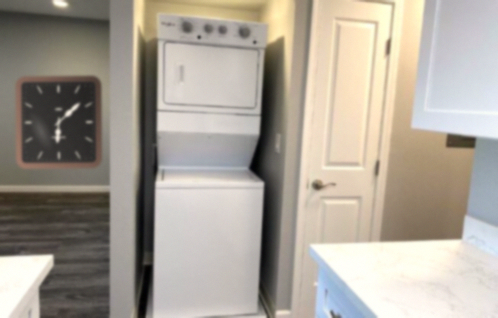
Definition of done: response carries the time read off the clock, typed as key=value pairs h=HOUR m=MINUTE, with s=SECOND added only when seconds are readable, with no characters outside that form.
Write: h=6 m=8
